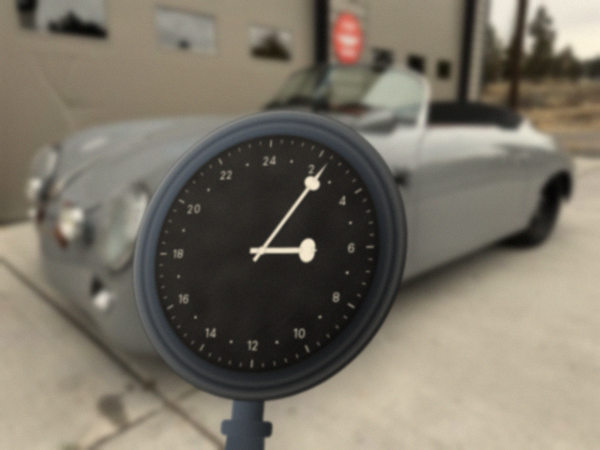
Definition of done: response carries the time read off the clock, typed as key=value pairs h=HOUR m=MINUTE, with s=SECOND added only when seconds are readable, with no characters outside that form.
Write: h=6 m=6
